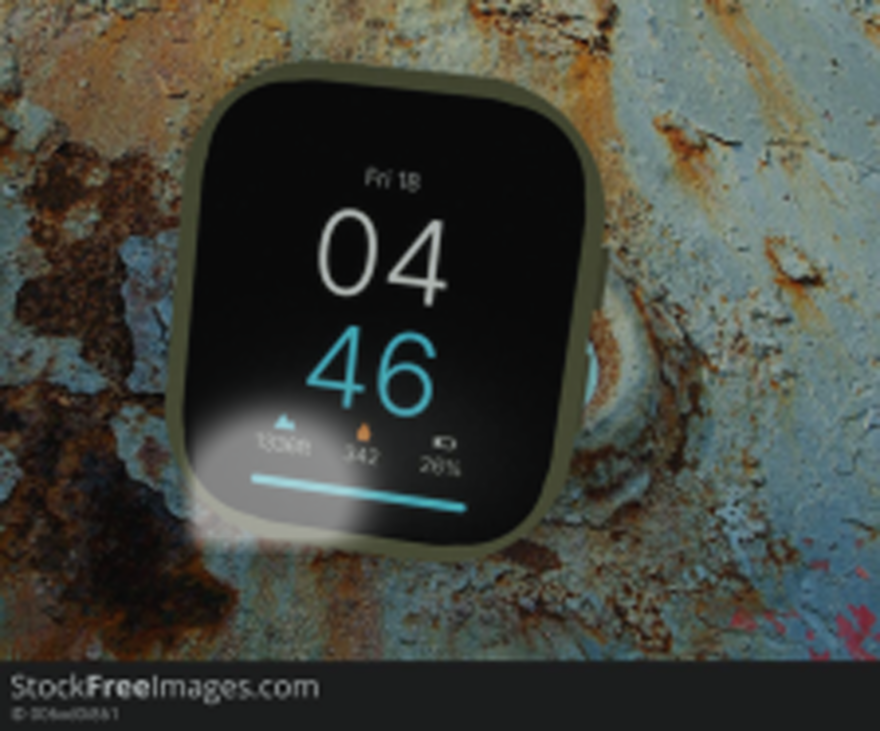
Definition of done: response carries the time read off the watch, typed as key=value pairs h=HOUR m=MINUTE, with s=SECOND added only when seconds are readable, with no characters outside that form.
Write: h=4 m=46
